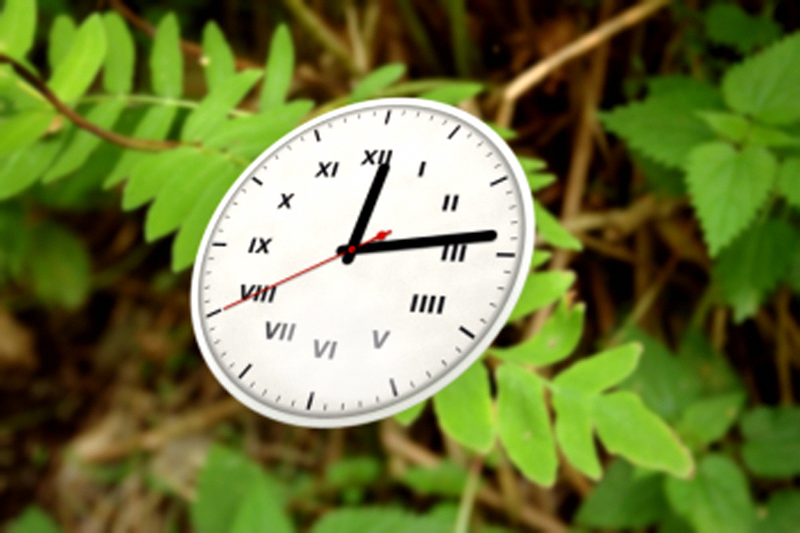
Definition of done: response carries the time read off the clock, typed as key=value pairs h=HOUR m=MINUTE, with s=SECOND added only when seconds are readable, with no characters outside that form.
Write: h=12 m=13 s=40
